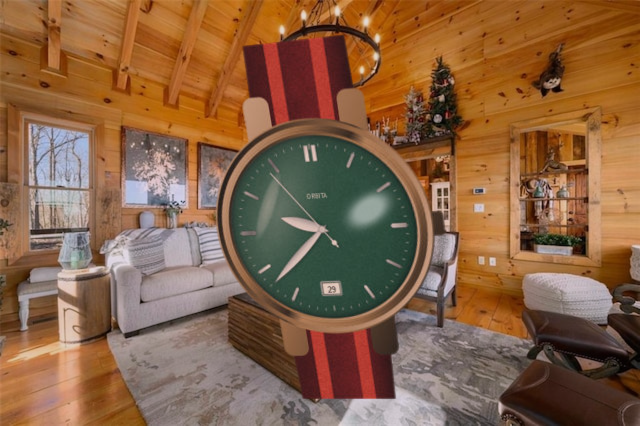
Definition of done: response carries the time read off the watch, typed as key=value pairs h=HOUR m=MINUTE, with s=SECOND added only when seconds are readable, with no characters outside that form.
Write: h=9 m=37 s=54
